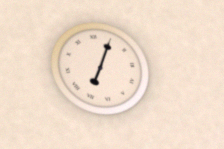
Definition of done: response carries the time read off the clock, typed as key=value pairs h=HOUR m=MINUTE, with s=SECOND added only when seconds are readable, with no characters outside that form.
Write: h=7 m=5
